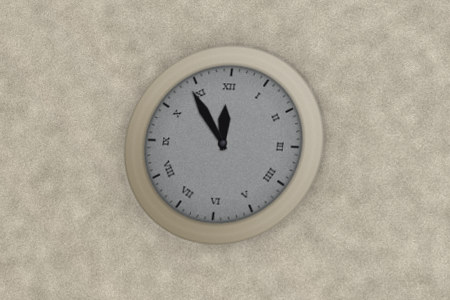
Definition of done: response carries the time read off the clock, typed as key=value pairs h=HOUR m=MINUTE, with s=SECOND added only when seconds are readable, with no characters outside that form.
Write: h=11 m=54
